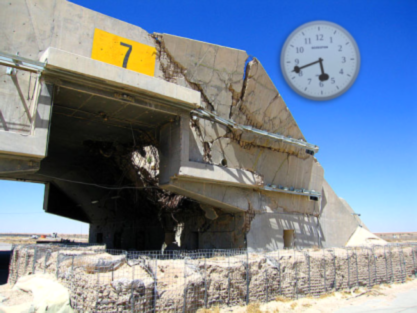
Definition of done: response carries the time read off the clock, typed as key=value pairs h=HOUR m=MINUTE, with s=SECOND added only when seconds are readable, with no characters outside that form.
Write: h=5 m=42
